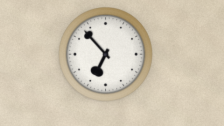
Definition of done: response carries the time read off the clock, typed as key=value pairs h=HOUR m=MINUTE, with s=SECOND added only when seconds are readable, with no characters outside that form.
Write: h=6 m=53
